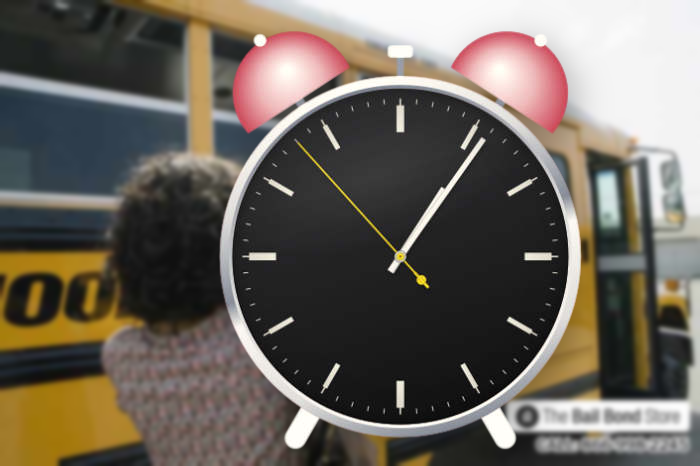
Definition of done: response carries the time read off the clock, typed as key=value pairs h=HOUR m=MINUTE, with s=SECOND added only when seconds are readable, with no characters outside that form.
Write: h=1 m=5 s=53
